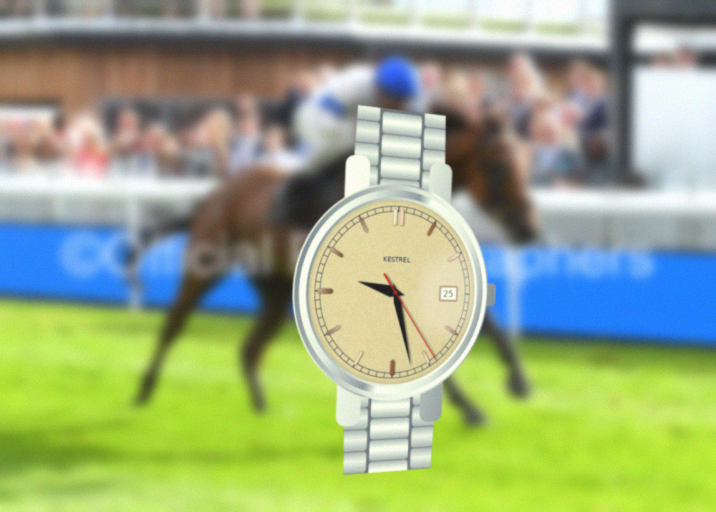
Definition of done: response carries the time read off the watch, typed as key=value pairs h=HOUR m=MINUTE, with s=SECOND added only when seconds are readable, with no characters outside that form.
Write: h=9 m=27 s=24
